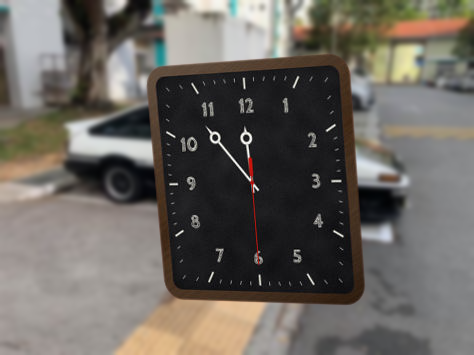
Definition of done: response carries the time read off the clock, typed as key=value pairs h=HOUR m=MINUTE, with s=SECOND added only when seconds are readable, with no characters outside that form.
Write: h=11 m=53 s=30
